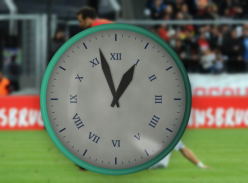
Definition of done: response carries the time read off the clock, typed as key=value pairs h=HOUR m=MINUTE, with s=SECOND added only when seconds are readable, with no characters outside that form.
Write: h=12 m=57
